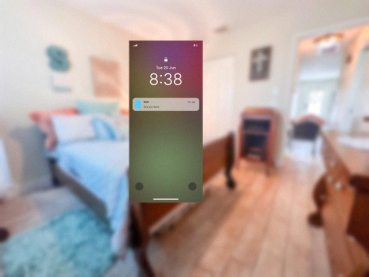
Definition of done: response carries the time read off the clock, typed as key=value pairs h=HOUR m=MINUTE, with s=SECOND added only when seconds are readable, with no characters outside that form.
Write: h=8 m=38
